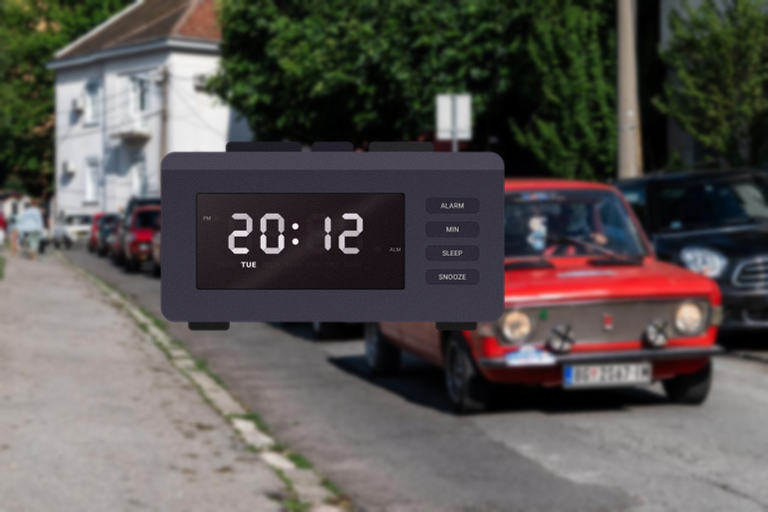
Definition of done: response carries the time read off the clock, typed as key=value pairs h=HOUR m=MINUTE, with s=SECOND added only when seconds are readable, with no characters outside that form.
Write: h=20 m=12
